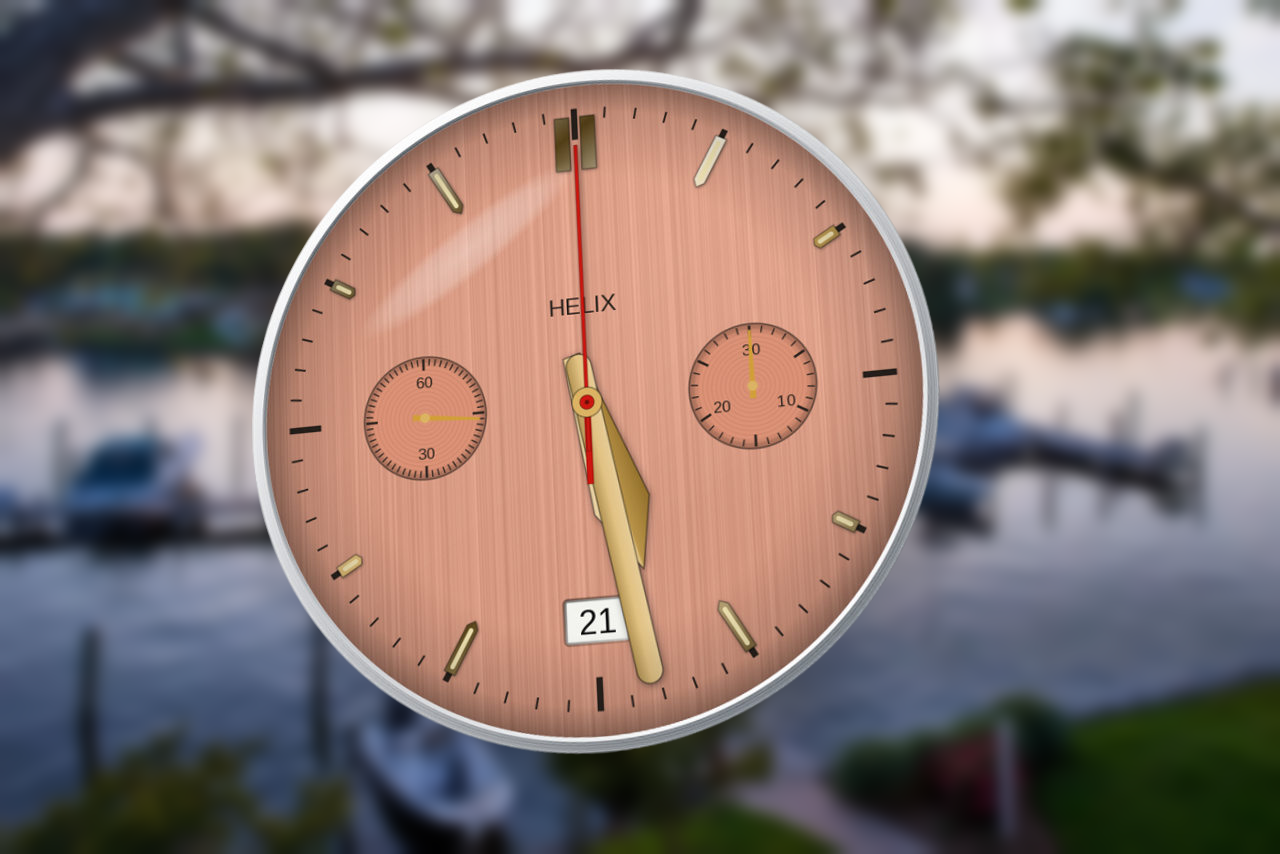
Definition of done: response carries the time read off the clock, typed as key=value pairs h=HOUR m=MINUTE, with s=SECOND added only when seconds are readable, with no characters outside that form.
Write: h=5 m=28 s=16
